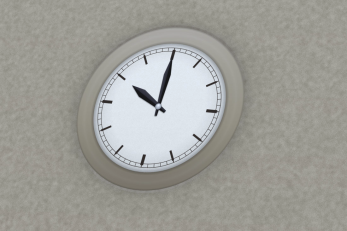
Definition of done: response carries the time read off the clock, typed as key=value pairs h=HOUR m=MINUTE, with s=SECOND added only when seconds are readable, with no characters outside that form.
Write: h=10 m=0
